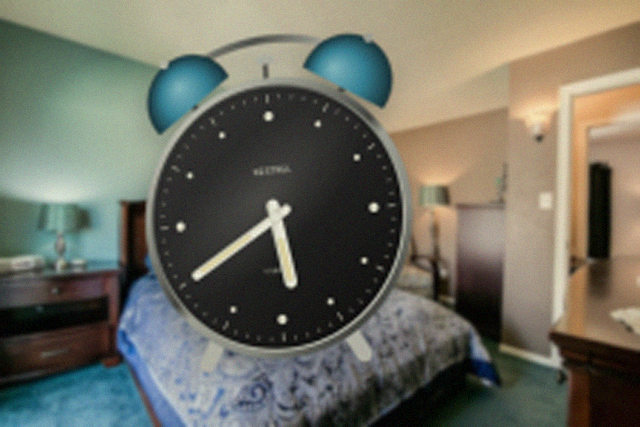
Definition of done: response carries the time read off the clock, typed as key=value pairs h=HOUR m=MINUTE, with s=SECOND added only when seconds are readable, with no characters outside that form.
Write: h=5 m=40
